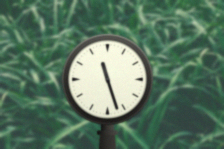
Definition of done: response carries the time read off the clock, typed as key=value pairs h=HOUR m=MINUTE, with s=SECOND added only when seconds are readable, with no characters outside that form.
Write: h=11 m=27
